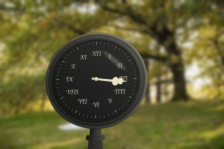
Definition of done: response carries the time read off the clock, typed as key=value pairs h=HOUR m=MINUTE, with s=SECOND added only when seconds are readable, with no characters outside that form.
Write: h=3 m=16
